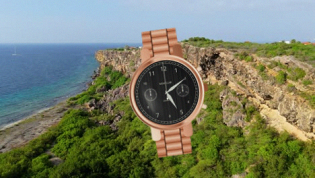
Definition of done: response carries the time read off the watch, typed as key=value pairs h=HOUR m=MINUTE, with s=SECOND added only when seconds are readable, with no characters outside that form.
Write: h=5 m=10
